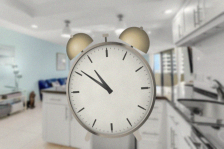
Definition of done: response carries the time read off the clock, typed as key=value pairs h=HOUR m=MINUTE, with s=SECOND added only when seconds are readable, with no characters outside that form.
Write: h=10 m=51
